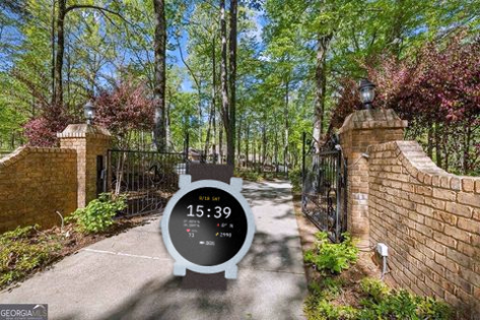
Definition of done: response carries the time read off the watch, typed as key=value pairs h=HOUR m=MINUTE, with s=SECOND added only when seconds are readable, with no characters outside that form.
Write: h=15 m=39
